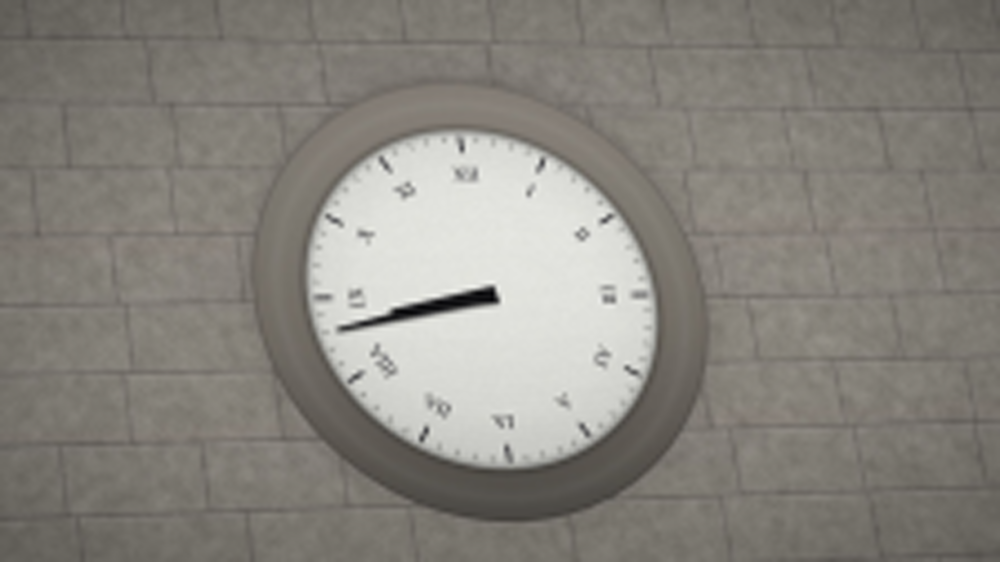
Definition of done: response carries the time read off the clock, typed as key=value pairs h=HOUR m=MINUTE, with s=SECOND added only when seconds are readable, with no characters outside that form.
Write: h=8 m=43
